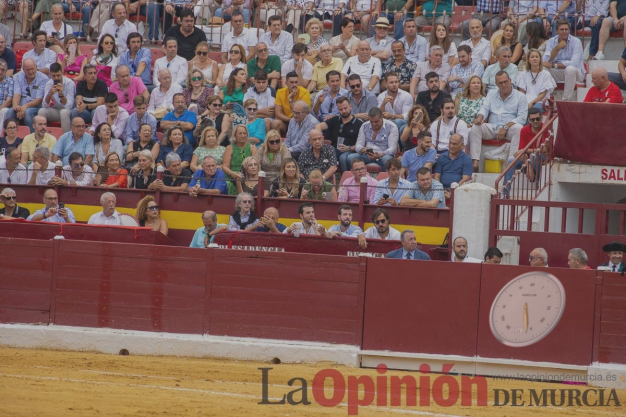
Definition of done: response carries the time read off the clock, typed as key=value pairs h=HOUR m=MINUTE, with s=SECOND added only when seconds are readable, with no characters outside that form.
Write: h=5 m=27
